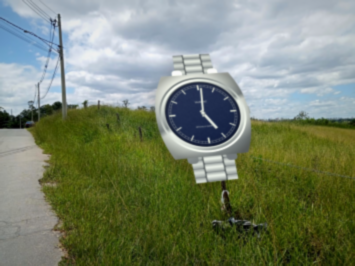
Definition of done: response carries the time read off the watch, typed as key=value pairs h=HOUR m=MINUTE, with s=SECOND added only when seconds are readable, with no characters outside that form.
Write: h=5 m=1
